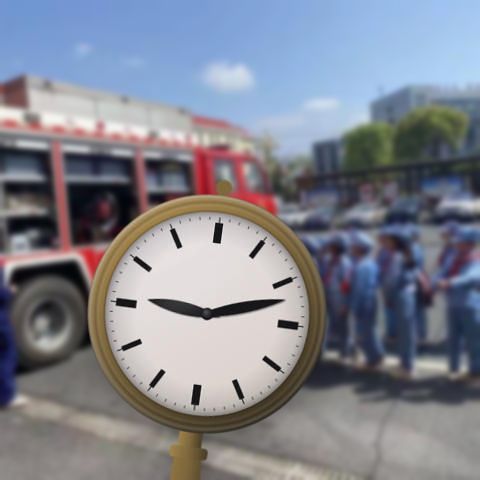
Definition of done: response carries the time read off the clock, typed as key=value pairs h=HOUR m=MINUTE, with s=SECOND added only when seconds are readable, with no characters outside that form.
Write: h=9 m=12
